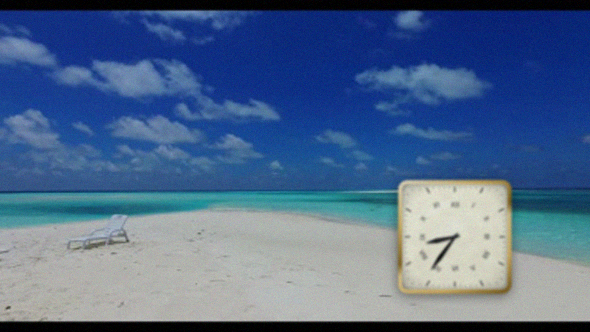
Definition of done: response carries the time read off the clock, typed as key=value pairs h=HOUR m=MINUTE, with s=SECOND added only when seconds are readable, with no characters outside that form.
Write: h=8 m=36
